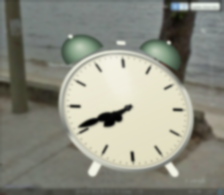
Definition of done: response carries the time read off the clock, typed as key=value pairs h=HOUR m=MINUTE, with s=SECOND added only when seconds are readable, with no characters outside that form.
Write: h=7 m=41
